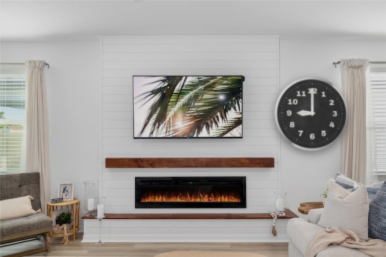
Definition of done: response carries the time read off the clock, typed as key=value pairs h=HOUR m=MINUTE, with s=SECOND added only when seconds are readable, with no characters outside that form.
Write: h=9 m=0
